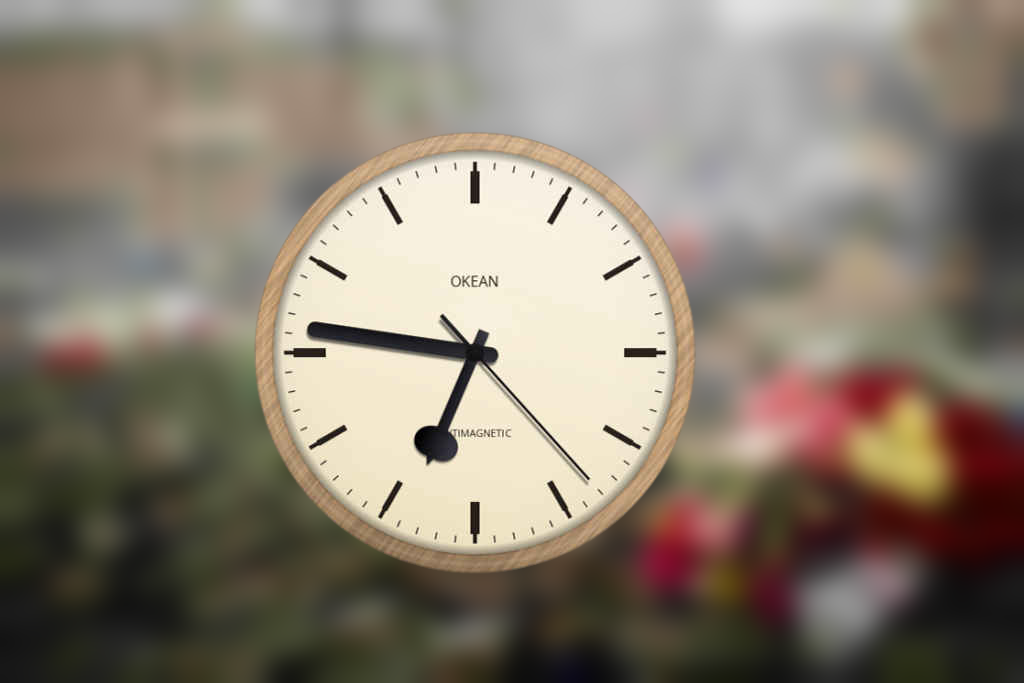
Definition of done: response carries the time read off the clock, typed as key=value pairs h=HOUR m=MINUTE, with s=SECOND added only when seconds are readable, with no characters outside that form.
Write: h=6 m=46 s=23
